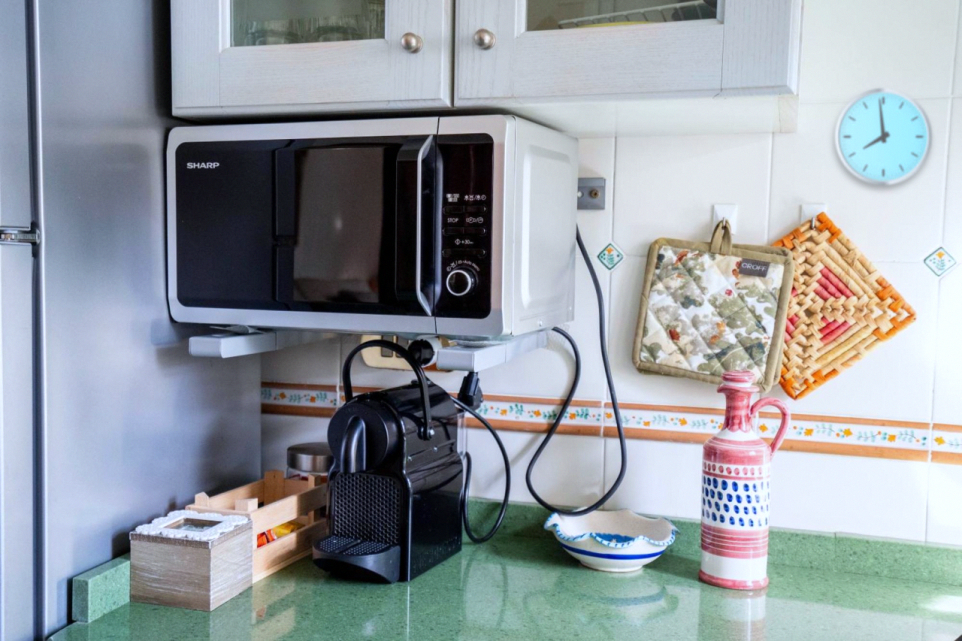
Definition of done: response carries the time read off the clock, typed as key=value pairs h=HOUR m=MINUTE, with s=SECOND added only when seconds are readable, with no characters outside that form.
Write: h=7 m=59
